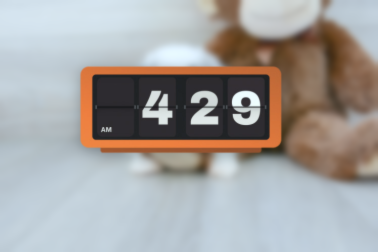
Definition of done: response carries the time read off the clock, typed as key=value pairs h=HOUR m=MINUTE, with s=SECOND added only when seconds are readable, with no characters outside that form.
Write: h=4 m=29
